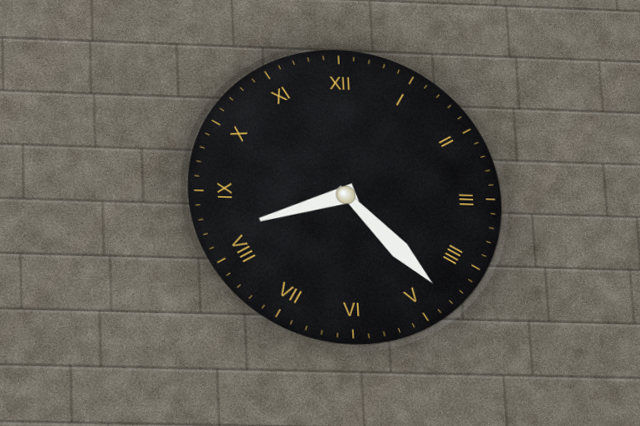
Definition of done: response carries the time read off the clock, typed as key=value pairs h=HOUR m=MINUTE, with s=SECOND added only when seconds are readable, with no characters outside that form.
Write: h=8 m=23
